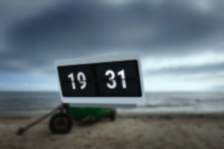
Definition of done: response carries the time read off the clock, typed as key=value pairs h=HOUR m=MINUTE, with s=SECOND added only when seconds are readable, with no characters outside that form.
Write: h=19 m=31
